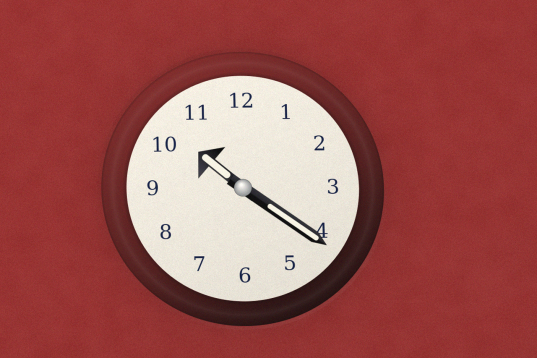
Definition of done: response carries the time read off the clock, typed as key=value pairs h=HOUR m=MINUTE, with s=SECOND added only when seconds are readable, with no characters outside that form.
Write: h=10 m=21
